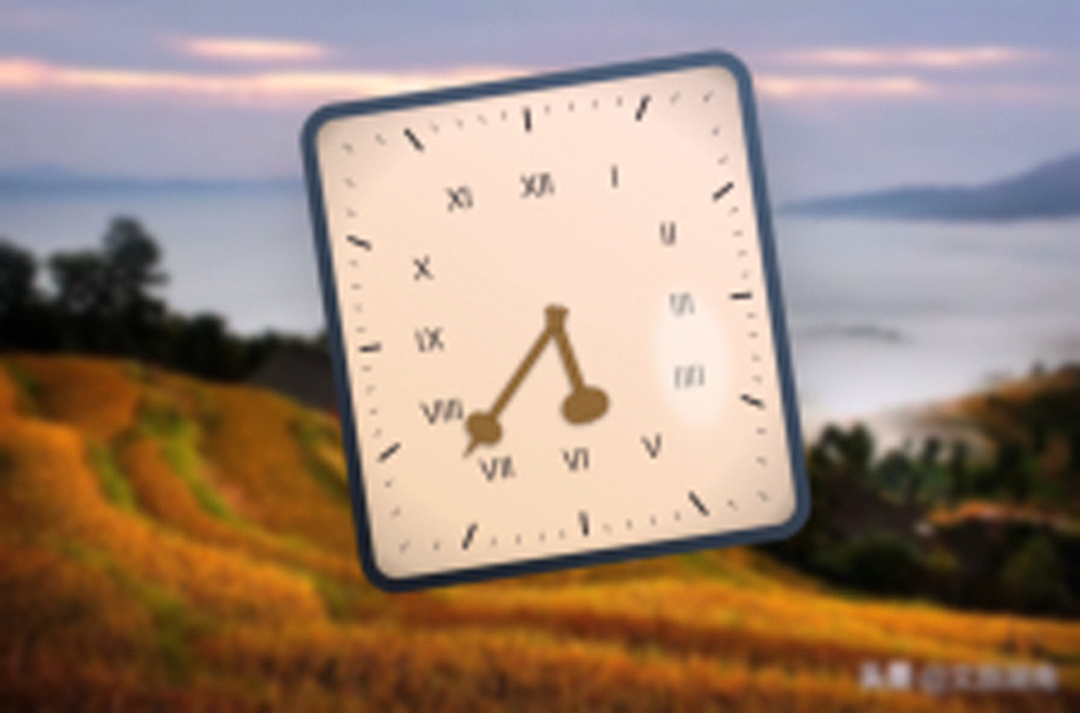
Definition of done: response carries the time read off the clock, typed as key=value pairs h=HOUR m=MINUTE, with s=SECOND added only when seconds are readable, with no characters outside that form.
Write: h=5 m=37
